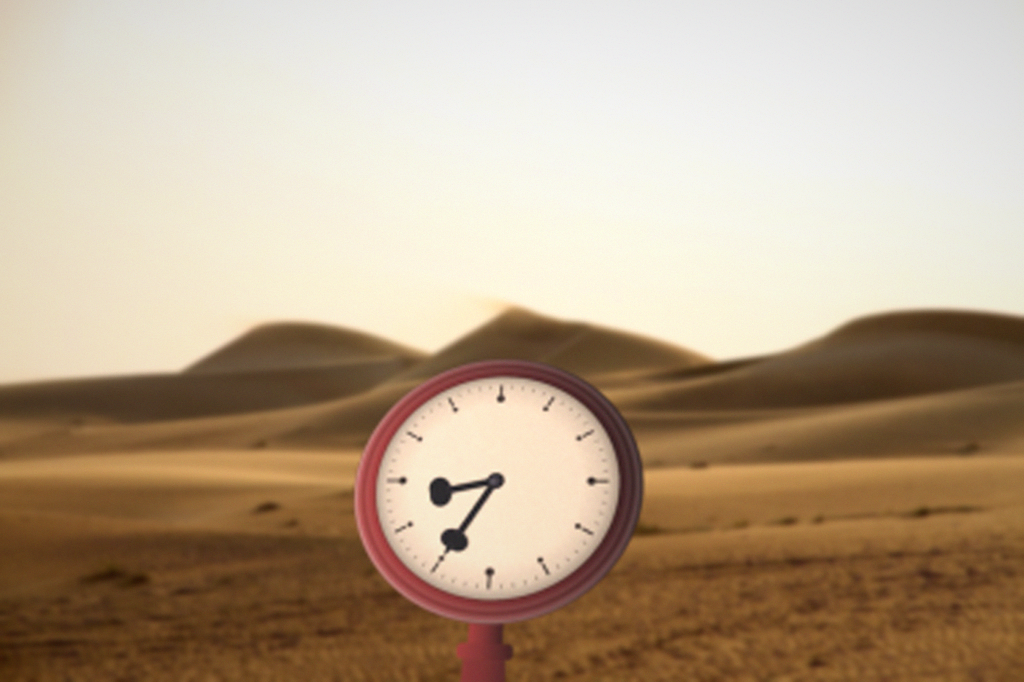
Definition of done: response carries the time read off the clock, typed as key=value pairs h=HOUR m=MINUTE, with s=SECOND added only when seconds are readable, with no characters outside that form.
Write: h=8 m=35
